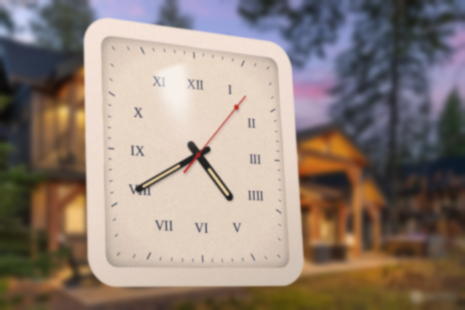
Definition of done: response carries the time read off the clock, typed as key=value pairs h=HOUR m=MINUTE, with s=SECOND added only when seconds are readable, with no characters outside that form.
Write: h=4 m=40 s=7
